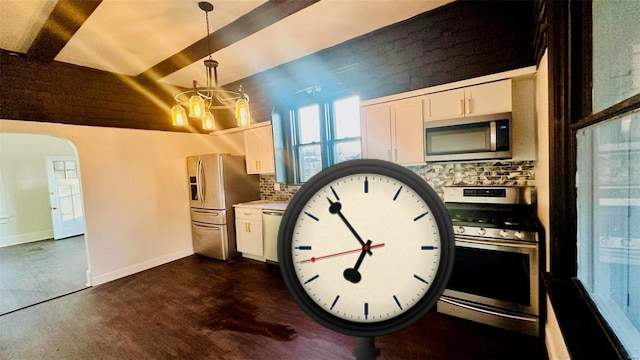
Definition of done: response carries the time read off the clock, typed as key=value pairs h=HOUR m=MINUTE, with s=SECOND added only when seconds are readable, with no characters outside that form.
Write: h=6 m=53 s=43
